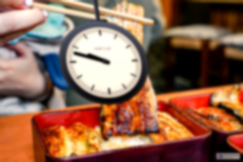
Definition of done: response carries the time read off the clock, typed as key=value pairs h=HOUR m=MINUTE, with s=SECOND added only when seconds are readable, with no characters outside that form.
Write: h=9 m=48
